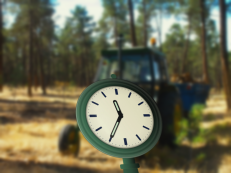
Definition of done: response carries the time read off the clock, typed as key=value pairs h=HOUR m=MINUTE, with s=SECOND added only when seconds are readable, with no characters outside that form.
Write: h=11 m=35
